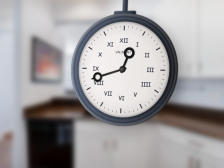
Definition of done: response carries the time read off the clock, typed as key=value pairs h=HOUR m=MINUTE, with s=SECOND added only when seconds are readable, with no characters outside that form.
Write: h=12 m=42
